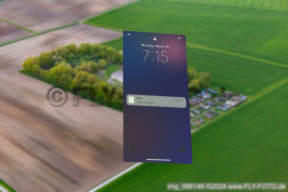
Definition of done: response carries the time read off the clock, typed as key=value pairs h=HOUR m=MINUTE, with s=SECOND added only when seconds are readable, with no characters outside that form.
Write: h=7 m=15
